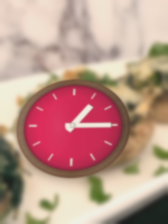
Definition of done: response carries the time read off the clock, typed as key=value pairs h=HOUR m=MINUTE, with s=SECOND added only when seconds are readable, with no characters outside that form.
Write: h=1 m=15
